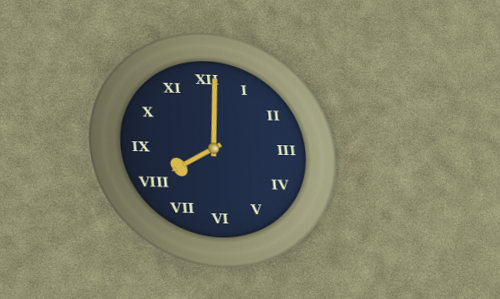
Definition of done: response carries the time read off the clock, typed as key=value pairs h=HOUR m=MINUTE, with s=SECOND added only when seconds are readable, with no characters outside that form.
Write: h=8 m=1
